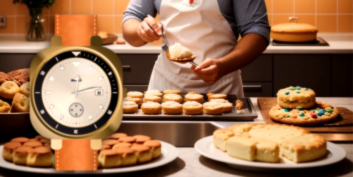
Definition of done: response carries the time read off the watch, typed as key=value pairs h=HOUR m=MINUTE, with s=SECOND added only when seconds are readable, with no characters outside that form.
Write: h=12 m=13
